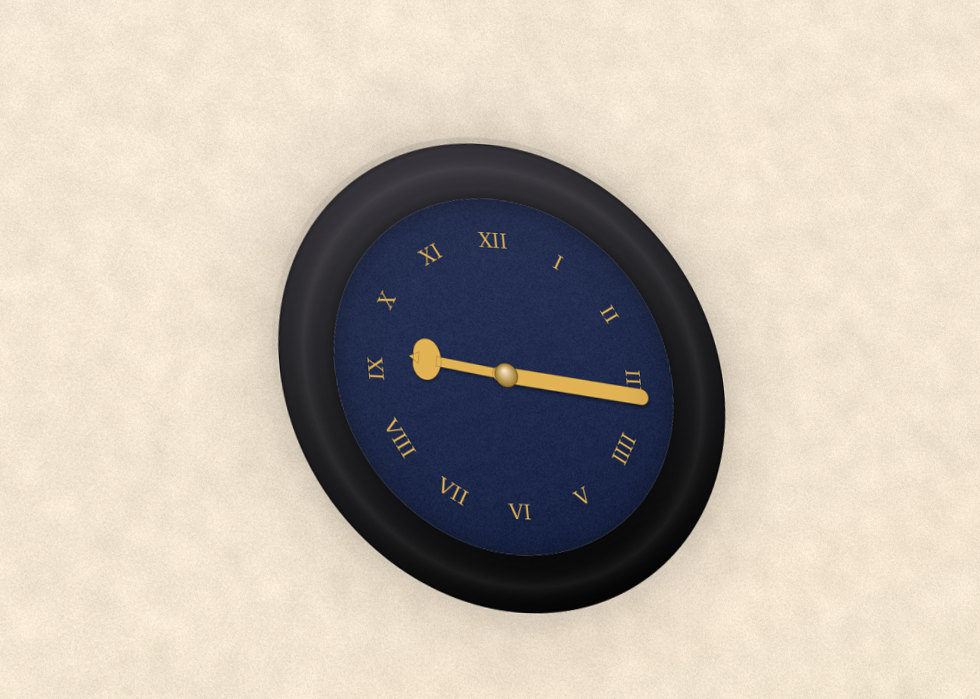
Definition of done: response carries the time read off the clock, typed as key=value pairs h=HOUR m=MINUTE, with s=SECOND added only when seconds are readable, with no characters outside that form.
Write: h=9 m=16
